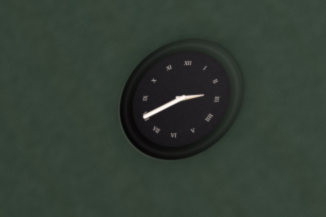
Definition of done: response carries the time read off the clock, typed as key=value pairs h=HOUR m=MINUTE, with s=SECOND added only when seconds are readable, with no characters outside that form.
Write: h=2 m=40
